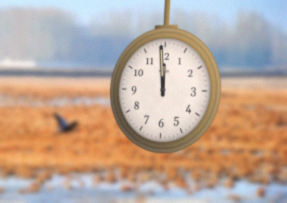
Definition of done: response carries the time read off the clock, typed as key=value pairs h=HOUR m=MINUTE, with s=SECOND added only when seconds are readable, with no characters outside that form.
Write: h=11 m=59
